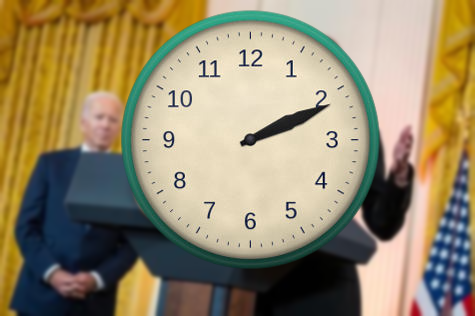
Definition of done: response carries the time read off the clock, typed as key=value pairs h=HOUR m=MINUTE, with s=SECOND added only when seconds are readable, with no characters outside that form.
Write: h=2 m=11
